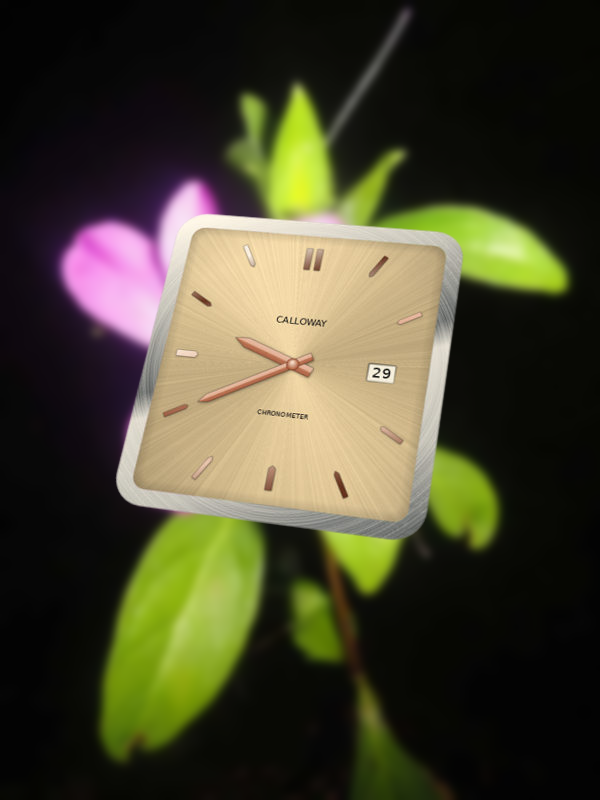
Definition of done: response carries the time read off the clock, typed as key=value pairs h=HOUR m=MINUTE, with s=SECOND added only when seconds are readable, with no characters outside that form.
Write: h=9 m=40
